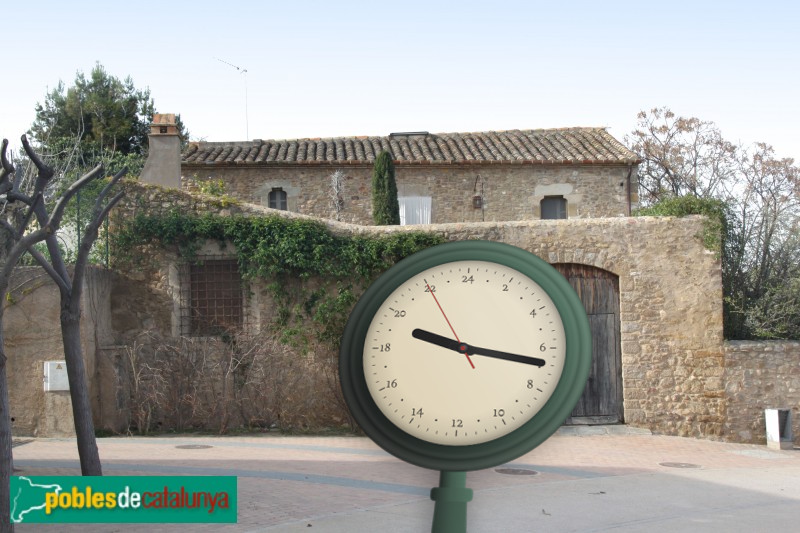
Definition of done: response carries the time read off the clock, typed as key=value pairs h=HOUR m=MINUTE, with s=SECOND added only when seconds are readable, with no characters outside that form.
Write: h=19 m=16 s=55
